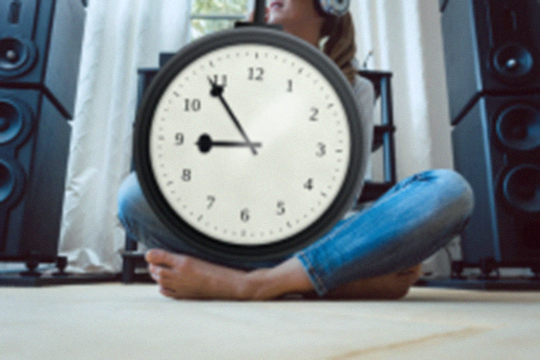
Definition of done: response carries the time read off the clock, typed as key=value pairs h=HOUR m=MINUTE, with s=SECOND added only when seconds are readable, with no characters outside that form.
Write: h=8 m=54
